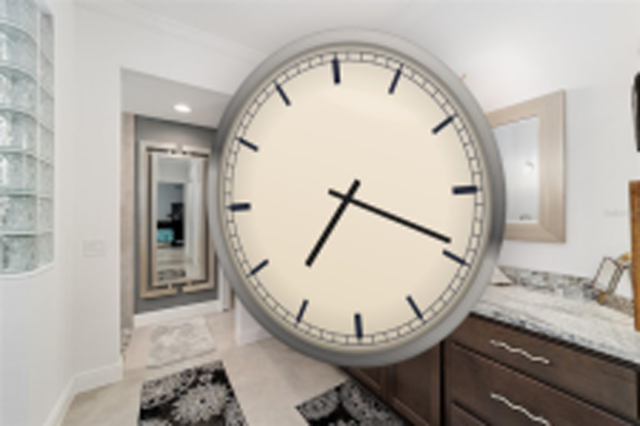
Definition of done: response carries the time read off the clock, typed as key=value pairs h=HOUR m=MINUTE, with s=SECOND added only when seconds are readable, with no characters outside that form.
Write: h=7 m=19
